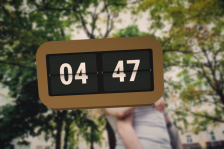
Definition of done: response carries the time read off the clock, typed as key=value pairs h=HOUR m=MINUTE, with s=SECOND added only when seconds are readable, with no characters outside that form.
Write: h=4 m=47
